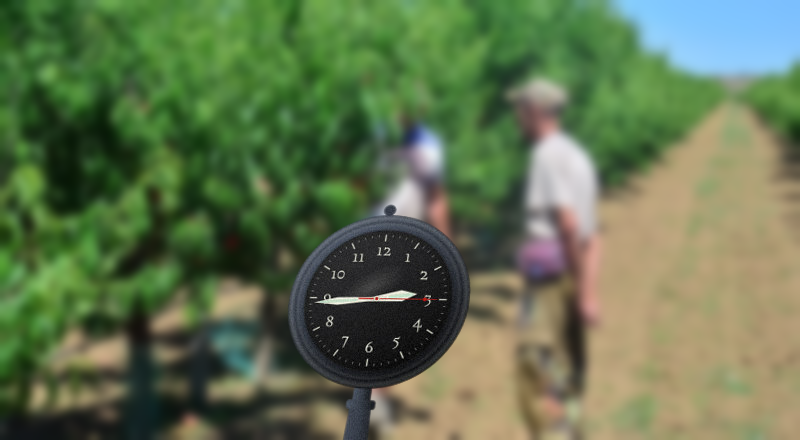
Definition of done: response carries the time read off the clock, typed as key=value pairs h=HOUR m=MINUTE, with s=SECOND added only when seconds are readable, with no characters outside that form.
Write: h=2 m=44 s=15
